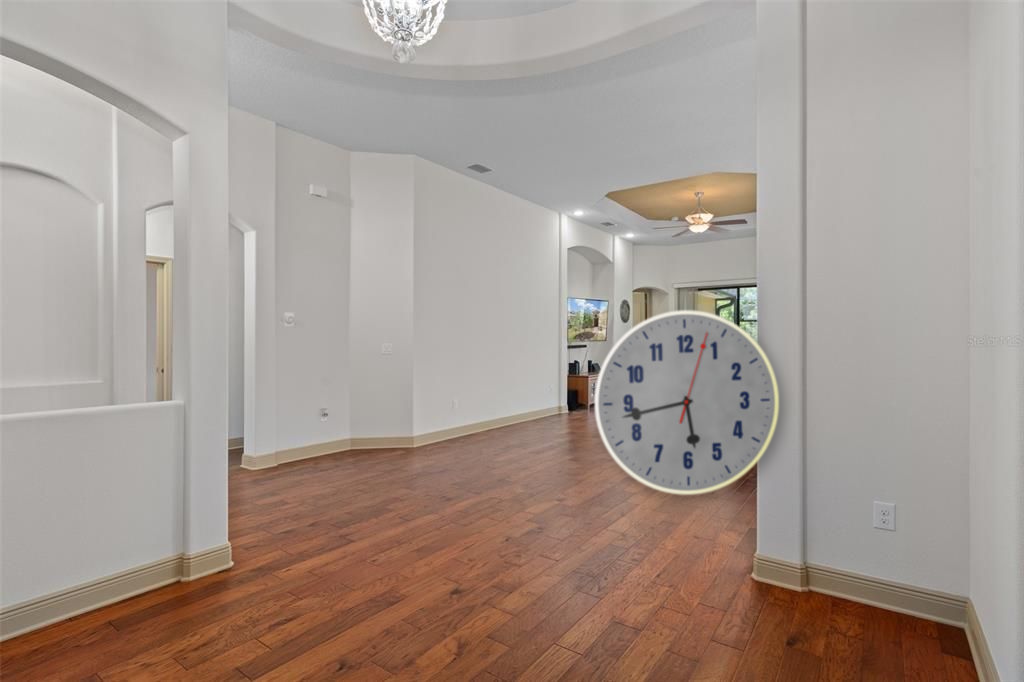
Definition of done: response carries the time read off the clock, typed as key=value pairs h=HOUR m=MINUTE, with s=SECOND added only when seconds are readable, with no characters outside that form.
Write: h=5 m=43 s=3
